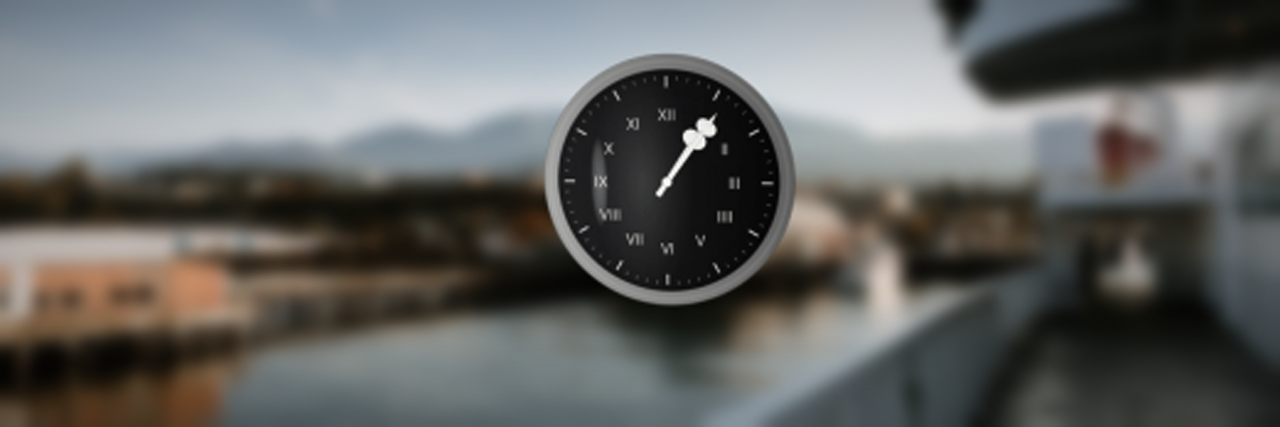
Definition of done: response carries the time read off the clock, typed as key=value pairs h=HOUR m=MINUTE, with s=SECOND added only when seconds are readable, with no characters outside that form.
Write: h=1 m=6
